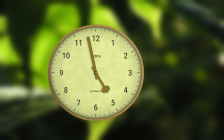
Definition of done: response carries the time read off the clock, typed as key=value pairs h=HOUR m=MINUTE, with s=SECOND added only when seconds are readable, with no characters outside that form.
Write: h=4 m=58
